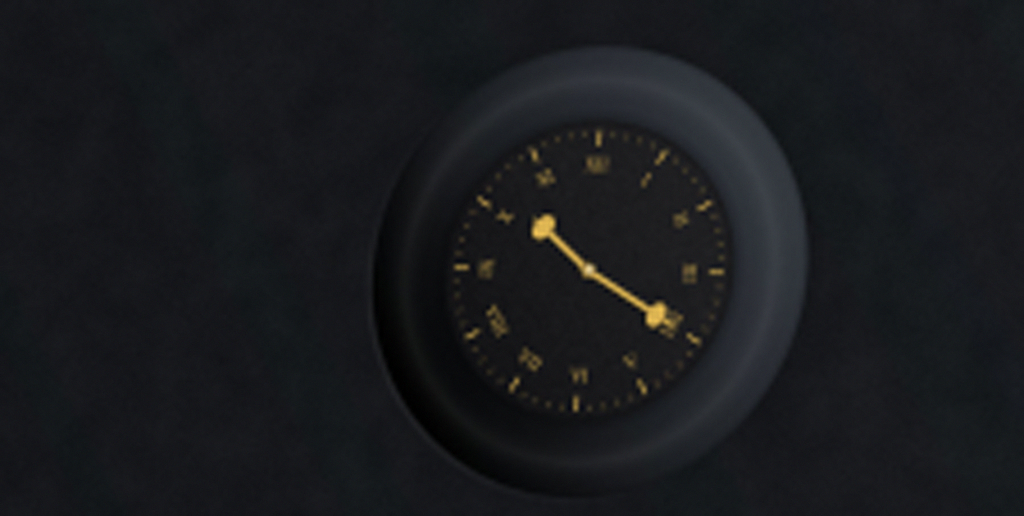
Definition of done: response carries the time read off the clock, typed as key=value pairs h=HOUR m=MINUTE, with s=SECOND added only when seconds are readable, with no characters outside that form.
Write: h=10 m=20
